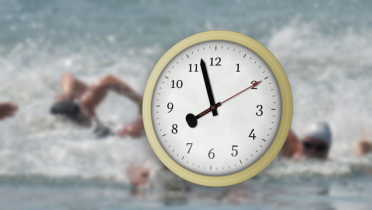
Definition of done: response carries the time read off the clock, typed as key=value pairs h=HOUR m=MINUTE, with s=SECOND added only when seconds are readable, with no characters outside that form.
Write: h=7 m=57 s=10
